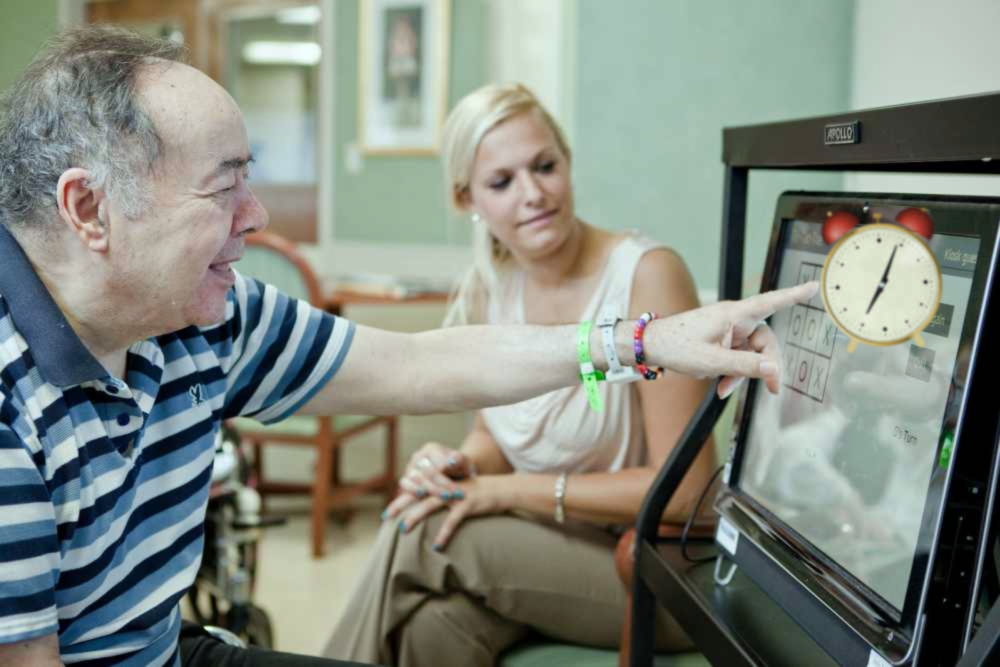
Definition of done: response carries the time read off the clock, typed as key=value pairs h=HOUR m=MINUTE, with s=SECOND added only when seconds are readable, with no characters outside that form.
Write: h=7 m=4
